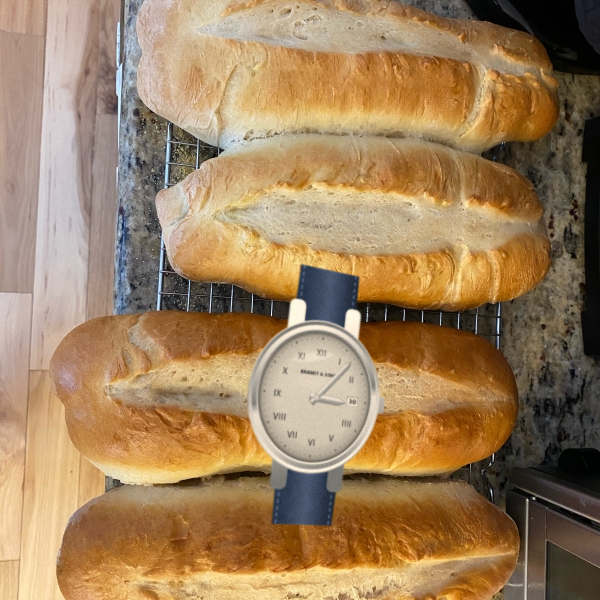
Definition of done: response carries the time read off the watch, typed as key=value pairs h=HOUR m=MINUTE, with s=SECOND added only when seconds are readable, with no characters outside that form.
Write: h=3 m=7
